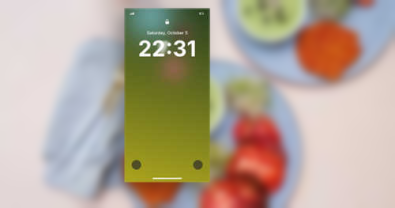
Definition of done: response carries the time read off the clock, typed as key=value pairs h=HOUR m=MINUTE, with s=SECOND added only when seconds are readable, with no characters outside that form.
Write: h=22 m=31
